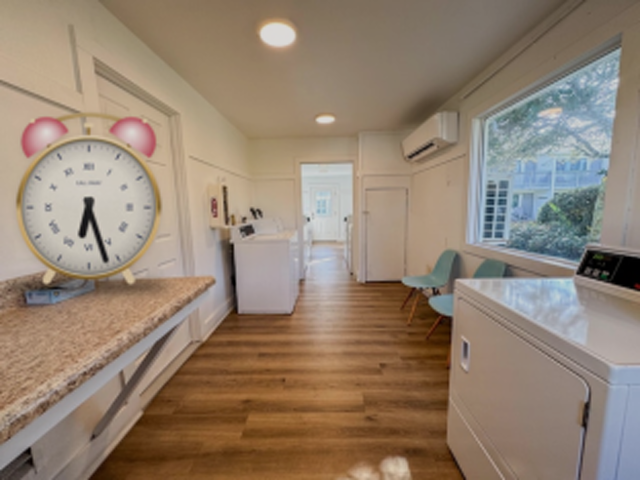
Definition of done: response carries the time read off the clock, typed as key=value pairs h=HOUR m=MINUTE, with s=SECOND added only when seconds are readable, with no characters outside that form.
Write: h=6 m=27
